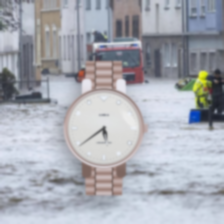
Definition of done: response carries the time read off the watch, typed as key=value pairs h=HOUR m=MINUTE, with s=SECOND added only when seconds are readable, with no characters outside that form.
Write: h=5 m=39
